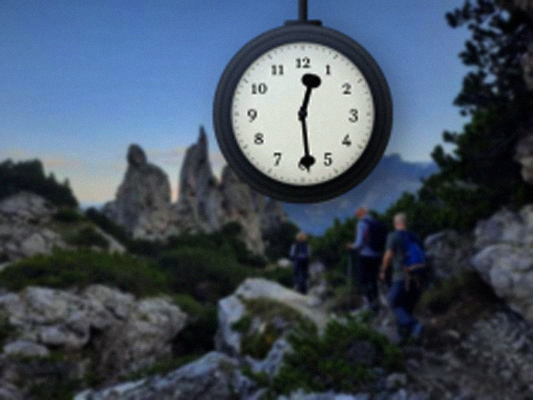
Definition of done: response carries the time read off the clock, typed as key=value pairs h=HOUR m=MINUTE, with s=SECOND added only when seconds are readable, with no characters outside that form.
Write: h=12 m=29
